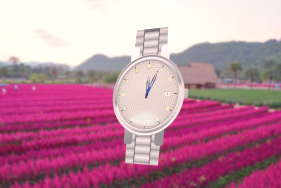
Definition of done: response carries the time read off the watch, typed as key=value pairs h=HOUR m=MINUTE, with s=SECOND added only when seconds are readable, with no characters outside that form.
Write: h=12 m=4
